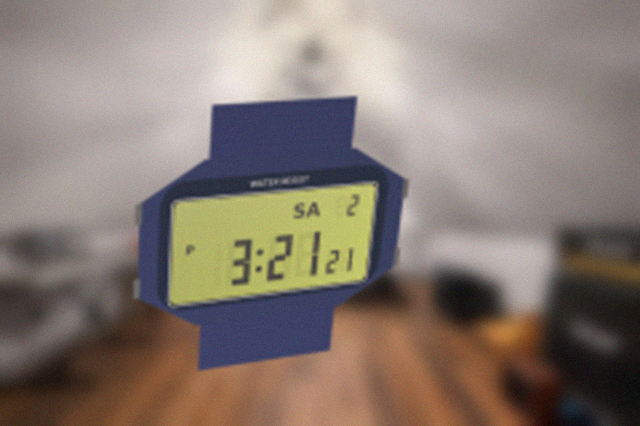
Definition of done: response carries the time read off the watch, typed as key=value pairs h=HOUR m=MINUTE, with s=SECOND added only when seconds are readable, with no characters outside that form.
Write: h=3 m=21 s=21
